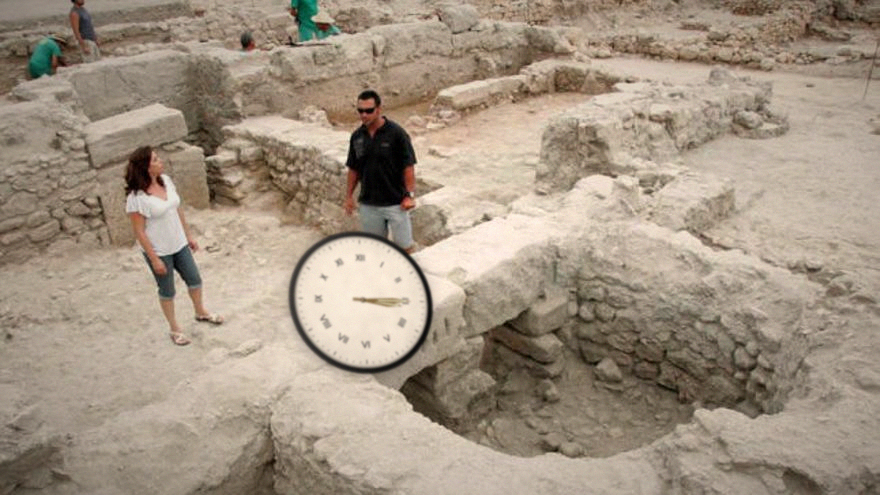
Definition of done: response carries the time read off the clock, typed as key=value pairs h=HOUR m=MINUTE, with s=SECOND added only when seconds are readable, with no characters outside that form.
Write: h=3 m=15
